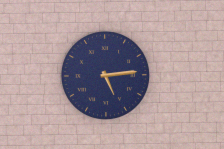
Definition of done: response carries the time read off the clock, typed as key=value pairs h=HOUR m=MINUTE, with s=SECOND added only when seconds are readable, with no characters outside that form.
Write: h=5 m=14
